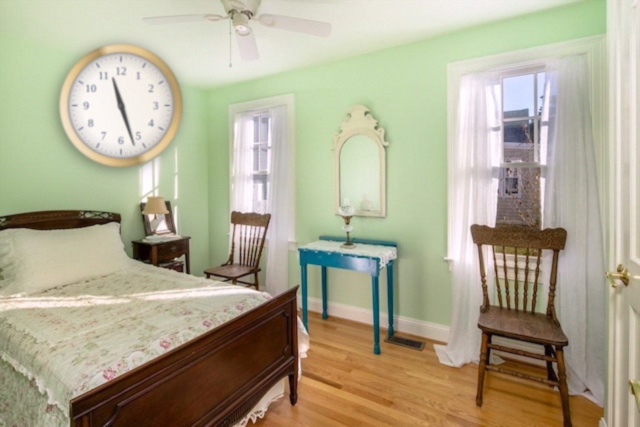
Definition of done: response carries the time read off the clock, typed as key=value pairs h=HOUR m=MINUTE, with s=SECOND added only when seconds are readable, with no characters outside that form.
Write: h=11 m=27
